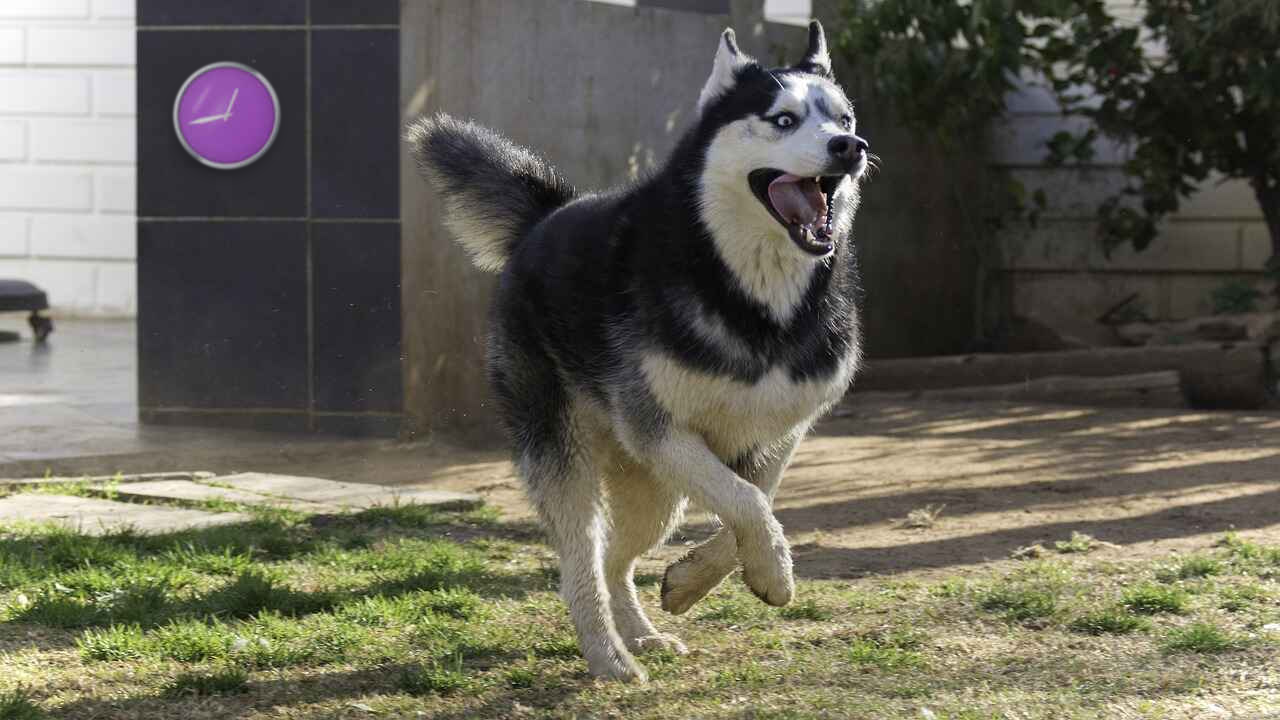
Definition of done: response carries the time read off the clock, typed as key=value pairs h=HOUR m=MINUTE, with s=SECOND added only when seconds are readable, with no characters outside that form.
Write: h=12 m=43
